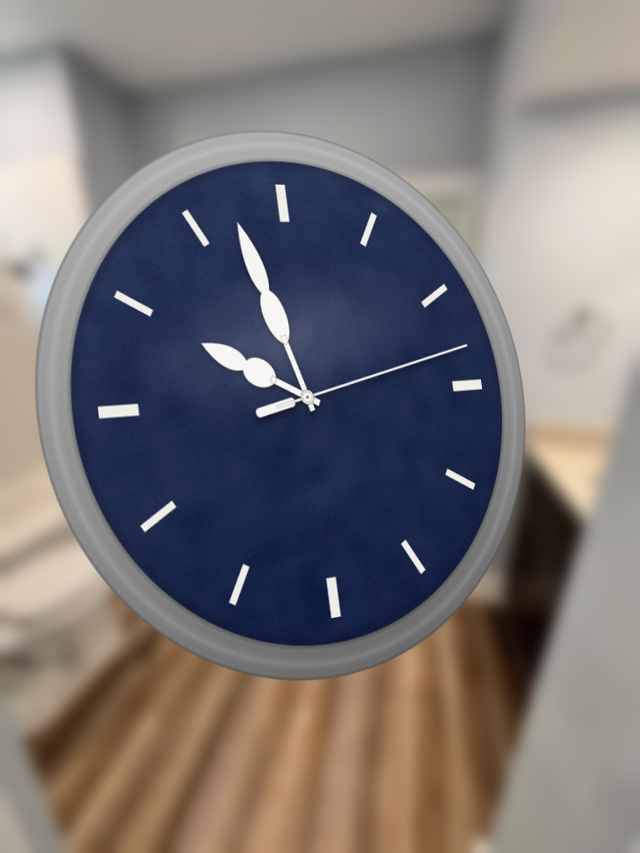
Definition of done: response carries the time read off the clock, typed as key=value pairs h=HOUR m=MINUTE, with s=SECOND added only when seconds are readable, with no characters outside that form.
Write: h=9 m=57 s=13
